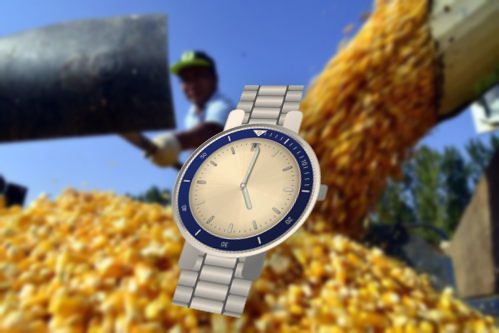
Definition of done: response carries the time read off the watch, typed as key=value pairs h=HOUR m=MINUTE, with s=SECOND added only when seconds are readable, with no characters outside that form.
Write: h=5 m=1
